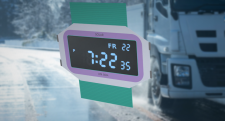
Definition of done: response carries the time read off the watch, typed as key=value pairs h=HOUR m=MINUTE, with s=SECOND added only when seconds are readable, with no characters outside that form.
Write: h=7 m=22 s=35
